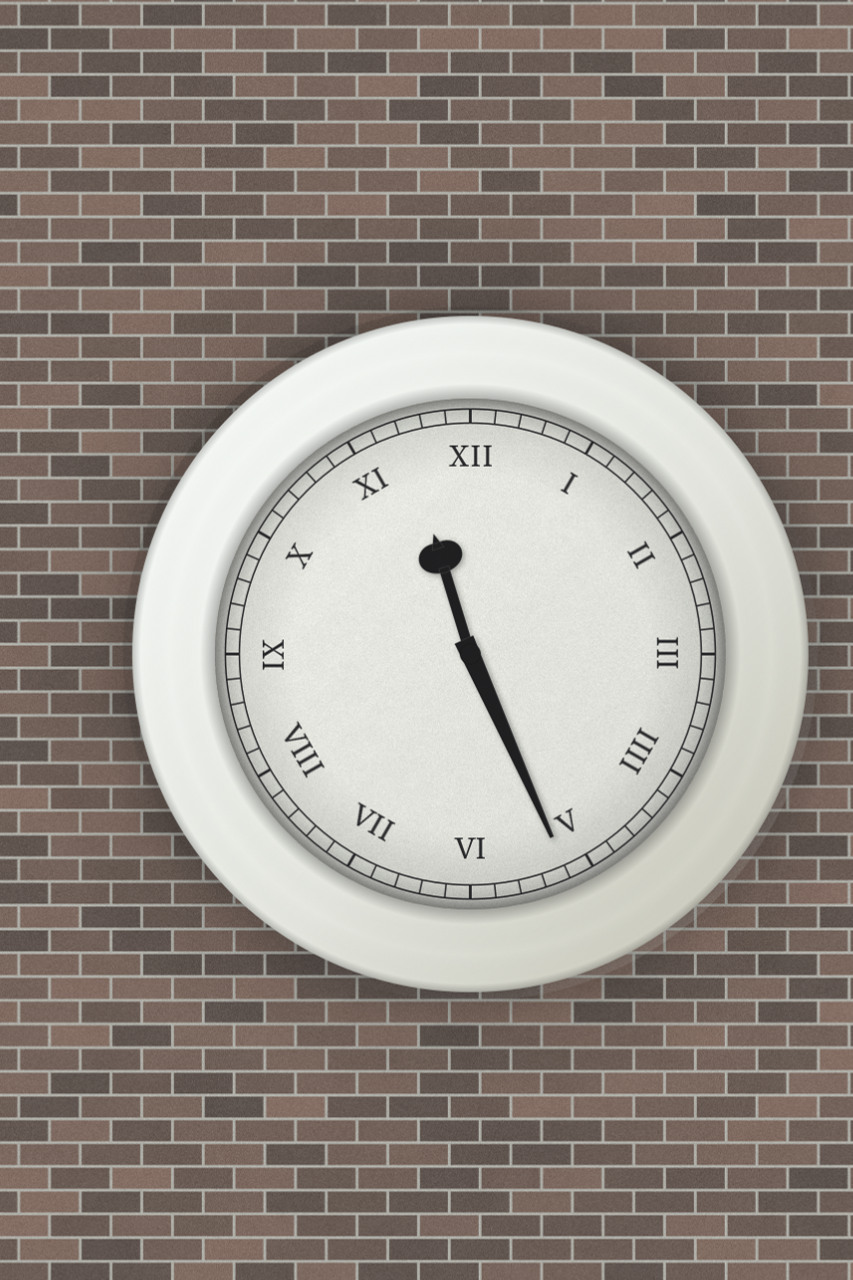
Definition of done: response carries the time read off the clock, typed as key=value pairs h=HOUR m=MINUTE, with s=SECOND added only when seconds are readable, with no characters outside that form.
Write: h=11 m=26
